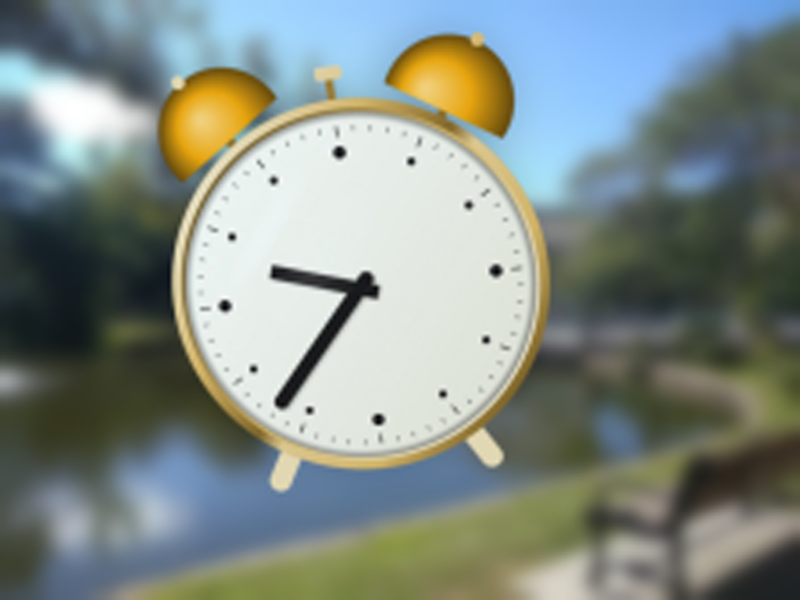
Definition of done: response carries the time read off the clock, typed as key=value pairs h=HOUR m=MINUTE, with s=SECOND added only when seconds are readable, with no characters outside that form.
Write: h=9 m=37
